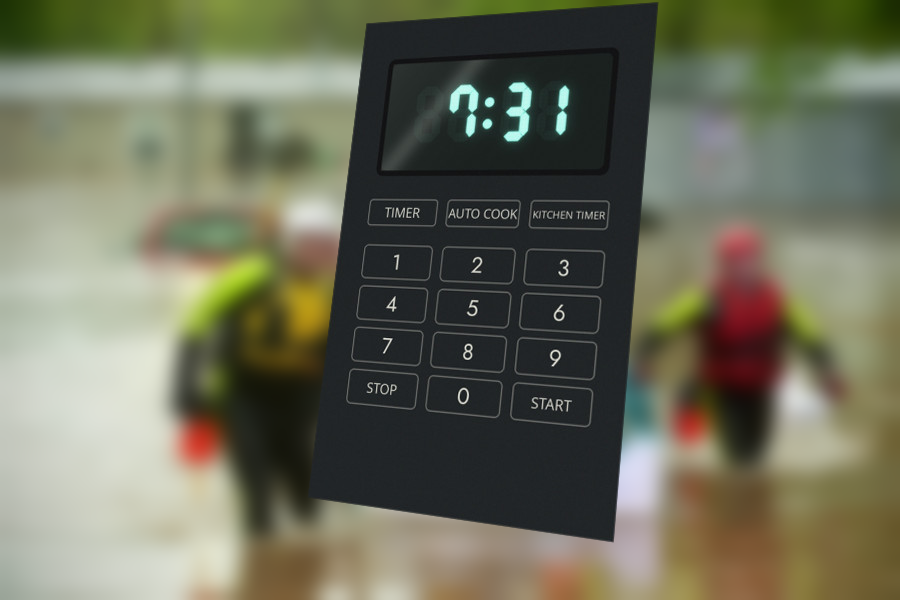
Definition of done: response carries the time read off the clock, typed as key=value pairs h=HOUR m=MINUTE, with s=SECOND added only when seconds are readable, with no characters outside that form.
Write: h=7 m=31
